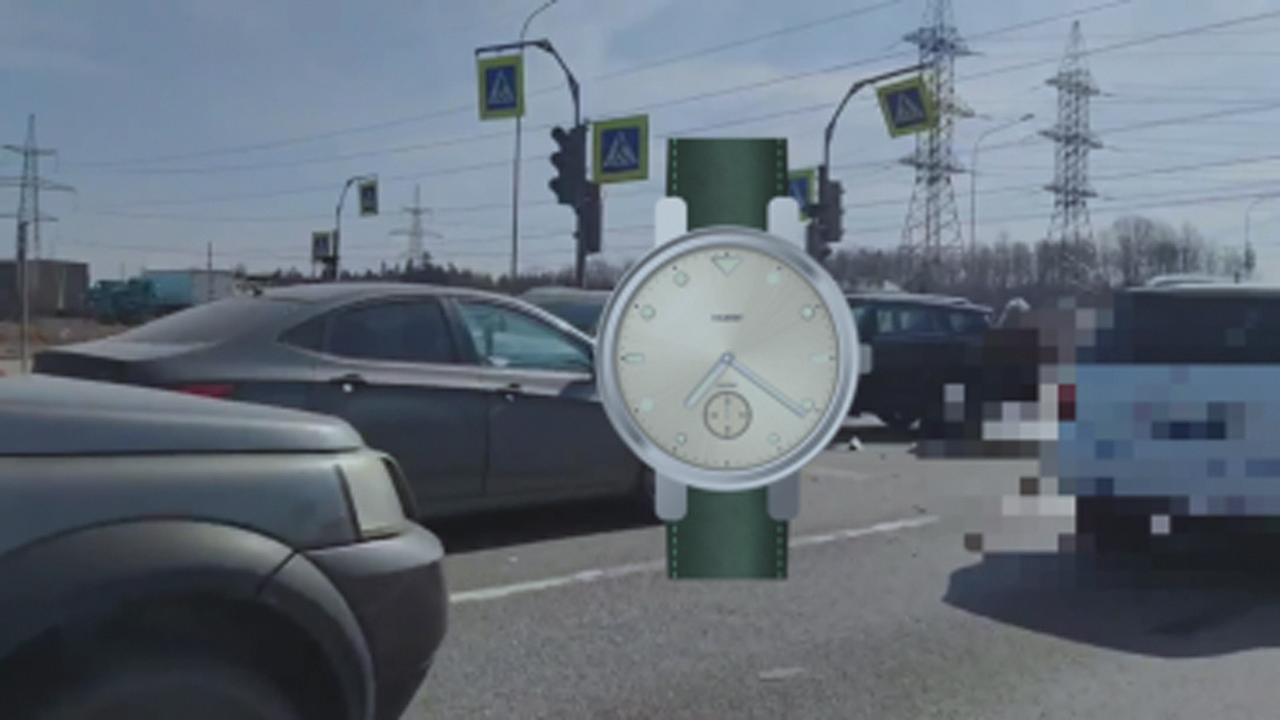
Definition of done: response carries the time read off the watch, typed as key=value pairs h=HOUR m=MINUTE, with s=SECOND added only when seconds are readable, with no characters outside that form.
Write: h=7 m=21
